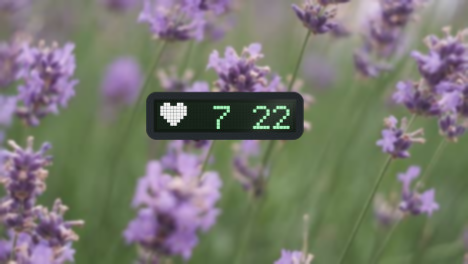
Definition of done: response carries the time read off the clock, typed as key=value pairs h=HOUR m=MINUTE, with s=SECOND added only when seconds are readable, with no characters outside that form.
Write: h=7 m=22
